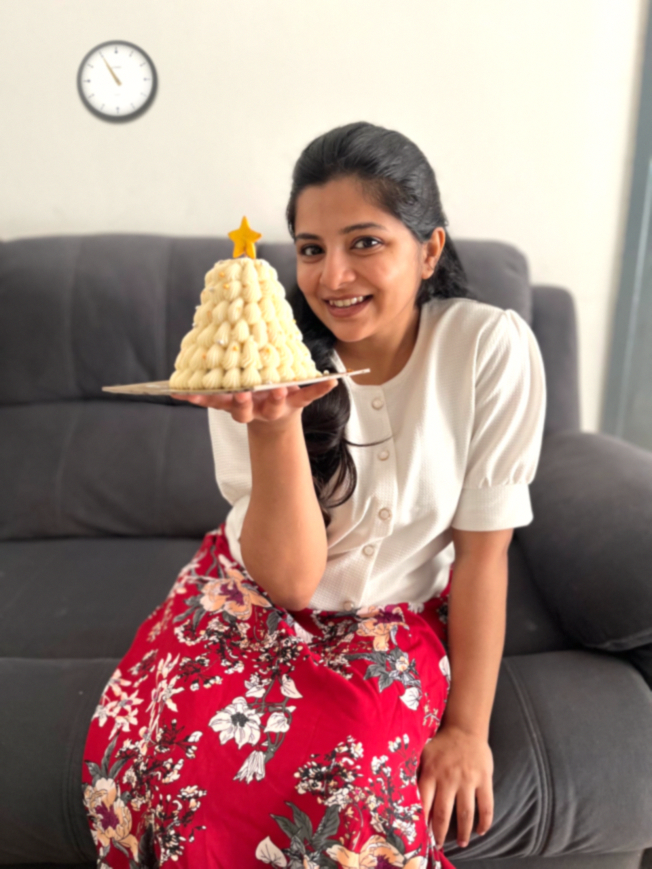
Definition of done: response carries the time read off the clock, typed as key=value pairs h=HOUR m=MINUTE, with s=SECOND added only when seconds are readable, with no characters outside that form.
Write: h=10 m=55
